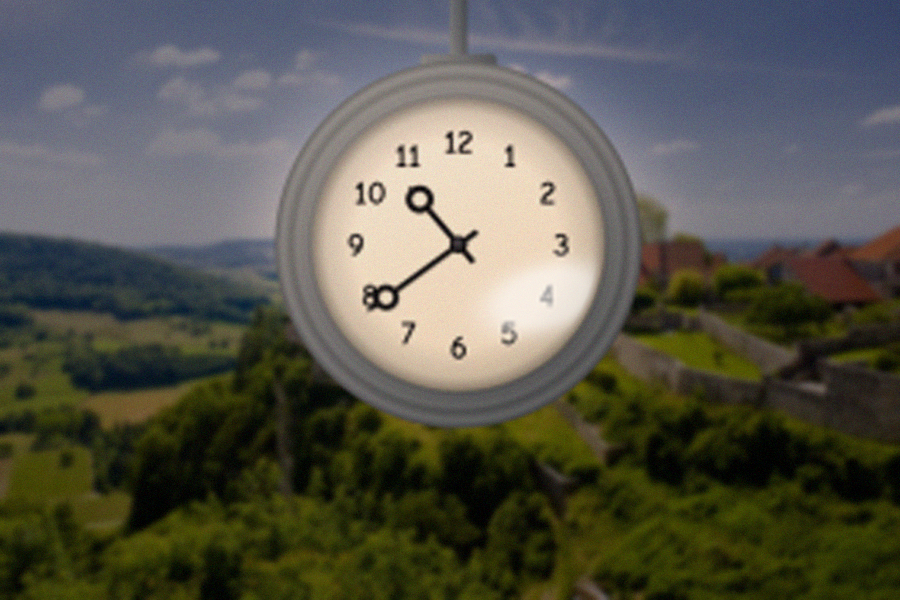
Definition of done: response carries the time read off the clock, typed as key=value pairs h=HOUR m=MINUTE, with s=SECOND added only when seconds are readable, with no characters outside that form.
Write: h=10 m=39
